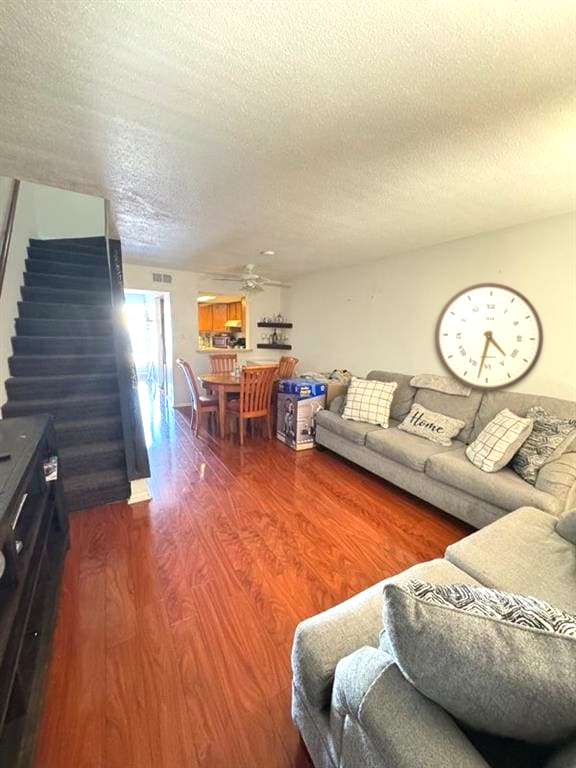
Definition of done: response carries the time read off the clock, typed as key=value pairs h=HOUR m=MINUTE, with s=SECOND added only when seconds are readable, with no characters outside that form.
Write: h=4 m=32
